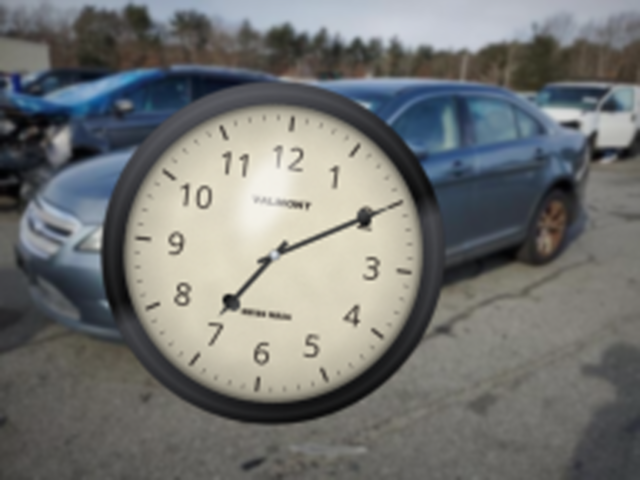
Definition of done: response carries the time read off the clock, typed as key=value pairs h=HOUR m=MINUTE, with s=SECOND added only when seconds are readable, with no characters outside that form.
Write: h=7 m=10
